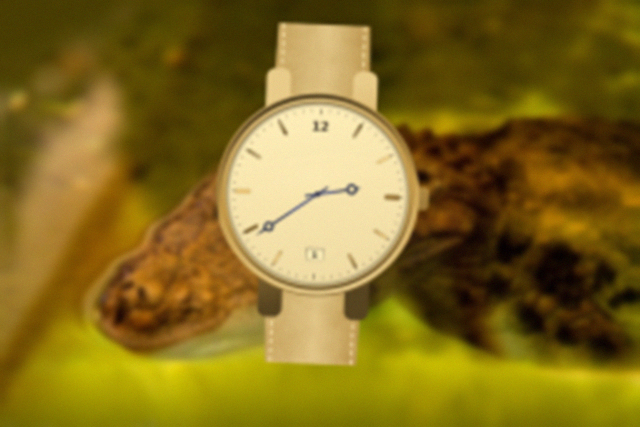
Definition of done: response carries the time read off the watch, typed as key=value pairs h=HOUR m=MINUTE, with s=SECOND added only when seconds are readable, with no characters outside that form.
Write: h=2 m=39
